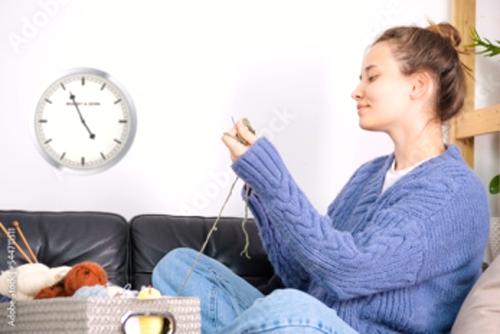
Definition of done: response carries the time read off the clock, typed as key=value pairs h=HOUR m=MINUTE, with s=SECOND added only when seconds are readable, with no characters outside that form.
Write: h=4 m=56
